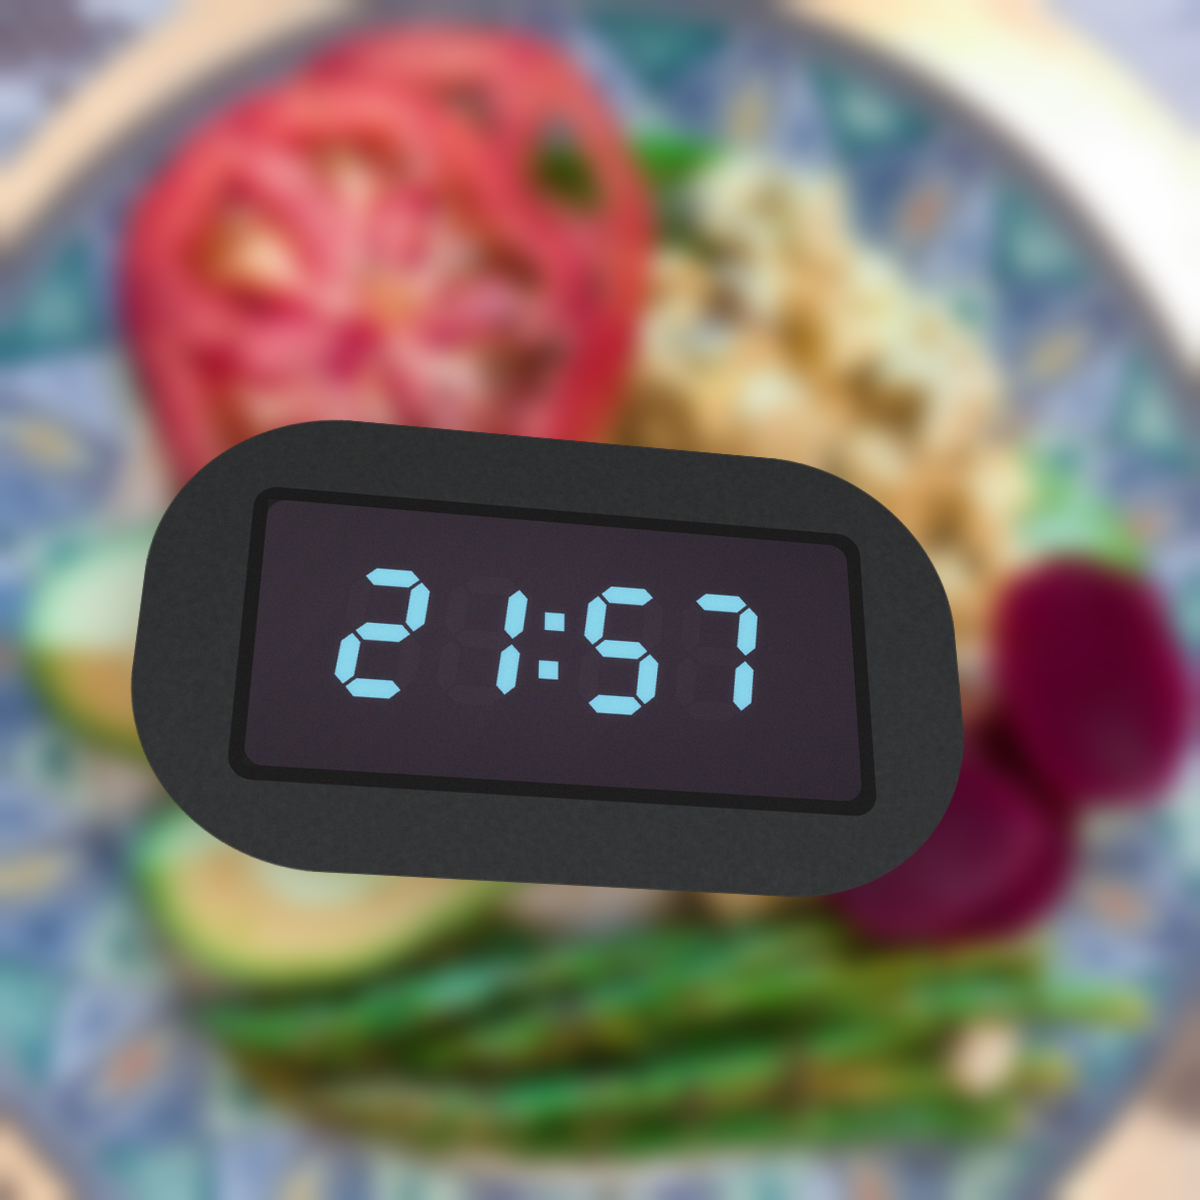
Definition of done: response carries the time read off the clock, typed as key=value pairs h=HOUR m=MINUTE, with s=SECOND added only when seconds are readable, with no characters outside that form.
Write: h=21 m=57
